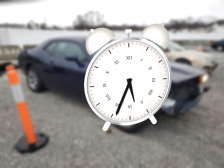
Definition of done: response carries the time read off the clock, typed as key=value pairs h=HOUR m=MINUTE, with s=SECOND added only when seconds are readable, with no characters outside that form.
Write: h=5 m=34
